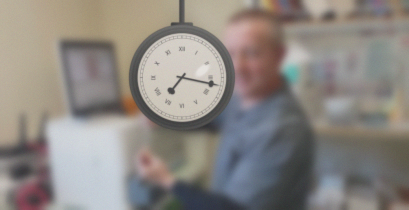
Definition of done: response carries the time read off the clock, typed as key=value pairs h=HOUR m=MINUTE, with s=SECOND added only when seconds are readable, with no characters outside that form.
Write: h=7 m=17
